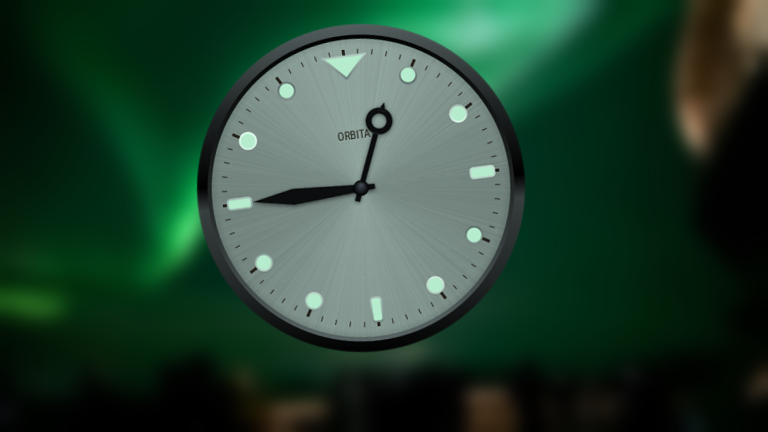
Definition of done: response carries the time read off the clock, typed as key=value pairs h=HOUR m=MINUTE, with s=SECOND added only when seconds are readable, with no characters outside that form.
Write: h=12 m=45
